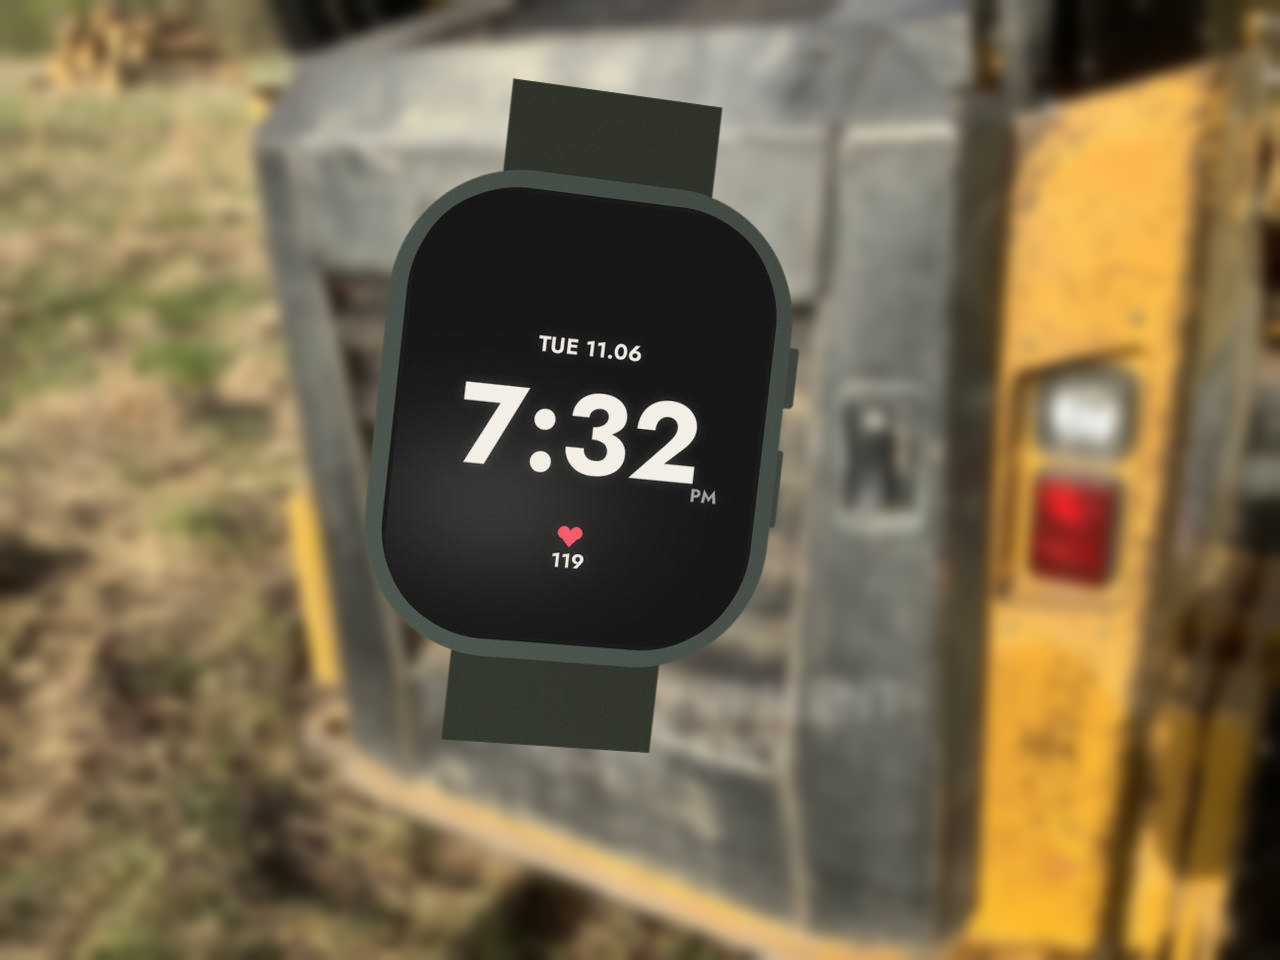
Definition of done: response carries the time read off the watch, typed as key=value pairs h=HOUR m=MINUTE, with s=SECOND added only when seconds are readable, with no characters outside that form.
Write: h=7 m=32
